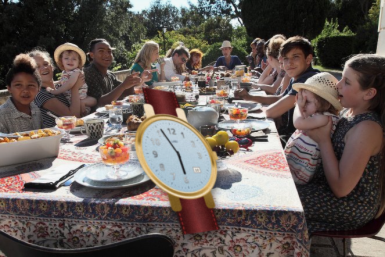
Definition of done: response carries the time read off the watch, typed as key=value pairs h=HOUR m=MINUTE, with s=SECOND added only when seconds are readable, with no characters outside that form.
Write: h=5 m=56
